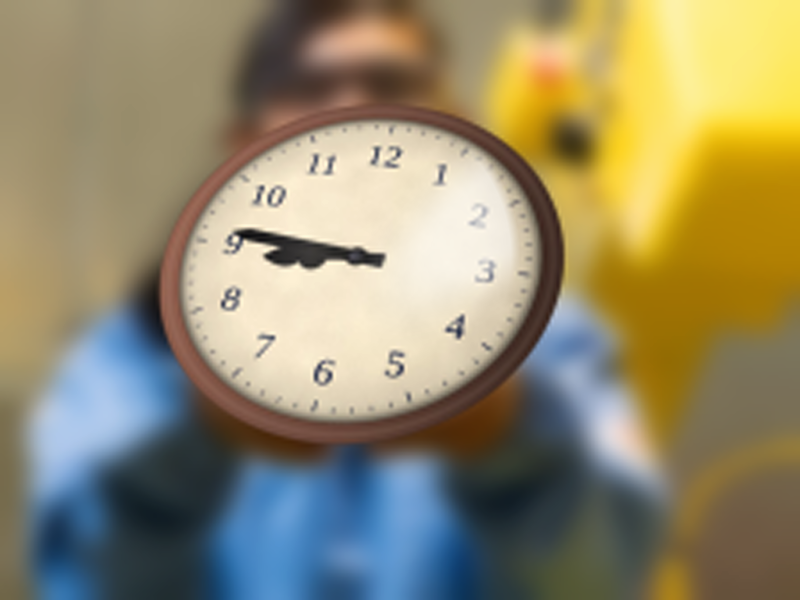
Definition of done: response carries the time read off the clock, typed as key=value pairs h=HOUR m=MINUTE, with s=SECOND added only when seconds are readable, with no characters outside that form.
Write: h=8 m=46
